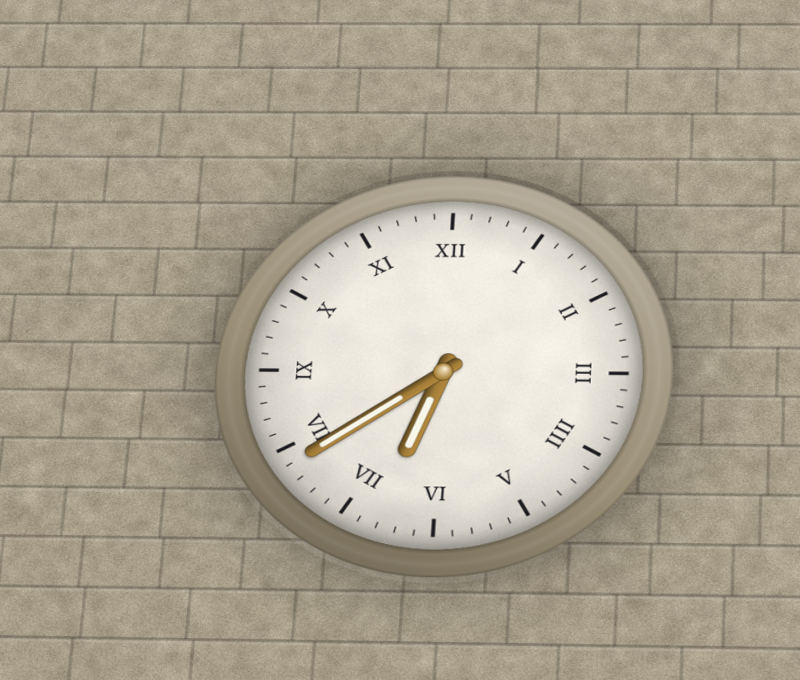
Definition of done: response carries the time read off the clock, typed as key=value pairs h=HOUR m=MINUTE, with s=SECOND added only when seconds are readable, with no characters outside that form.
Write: h=6 m=39
